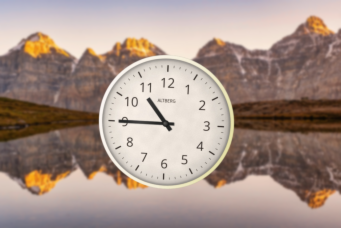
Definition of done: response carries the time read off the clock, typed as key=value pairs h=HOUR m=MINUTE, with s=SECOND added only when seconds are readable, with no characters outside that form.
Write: h=10 m=45
